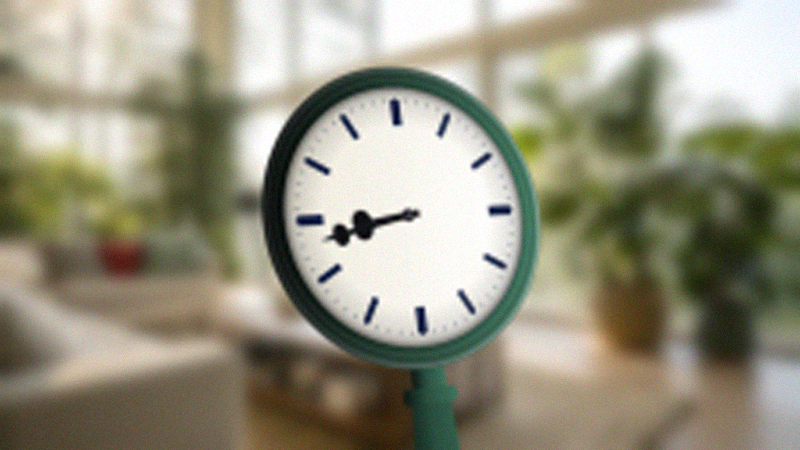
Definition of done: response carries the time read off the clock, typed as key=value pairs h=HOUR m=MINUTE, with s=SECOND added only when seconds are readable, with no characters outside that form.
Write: h=8 m=43
